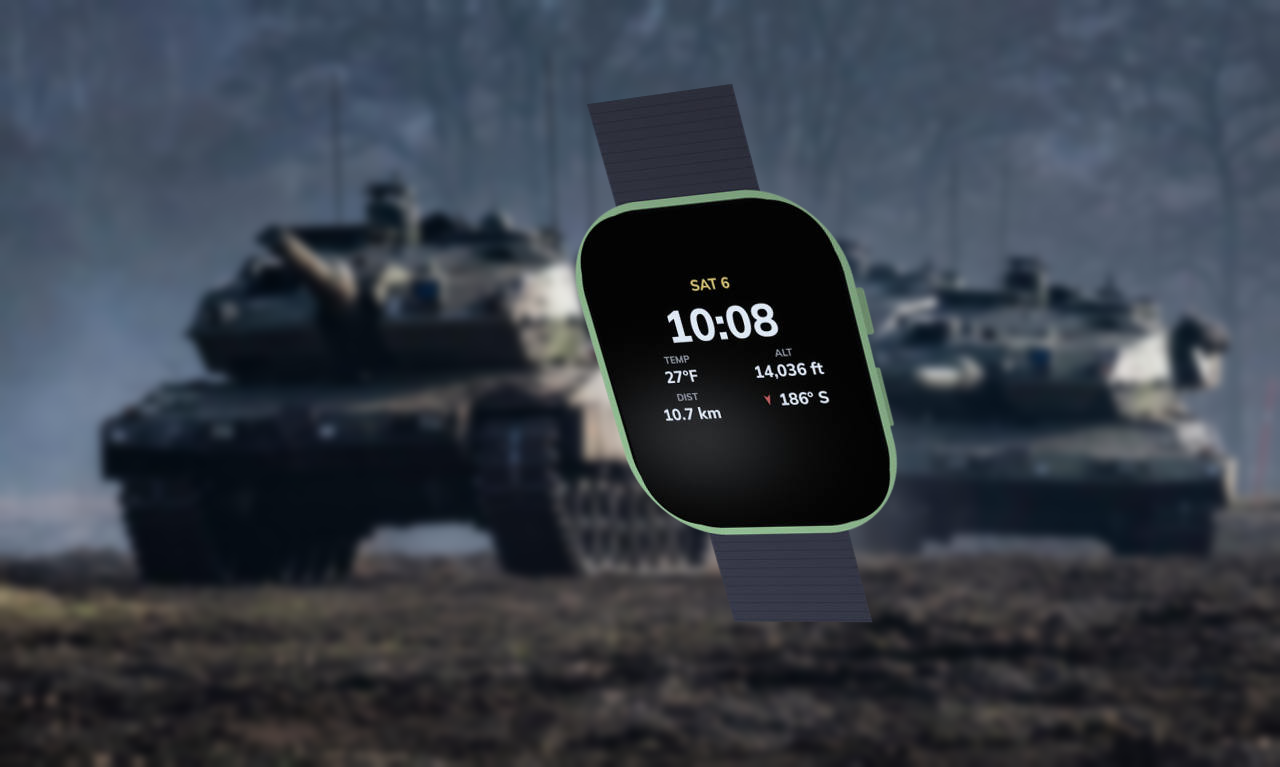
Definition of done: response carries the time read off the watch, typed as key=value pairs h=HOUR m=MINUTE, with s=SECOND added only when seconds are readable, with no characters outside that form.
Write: h=10 m=8
